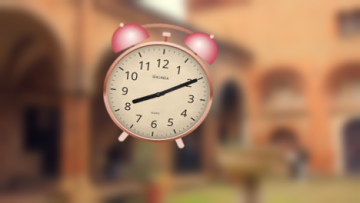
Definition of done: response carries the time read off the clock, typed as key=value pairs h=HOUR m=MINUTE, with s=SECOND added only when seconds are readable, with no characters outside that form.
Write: h=8 m=10
